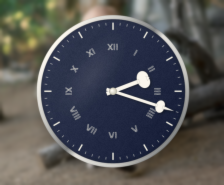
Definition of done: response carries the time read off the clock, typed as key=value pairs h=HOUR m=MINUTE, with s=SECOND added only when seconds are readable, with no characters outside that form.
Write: h=2 m=18
